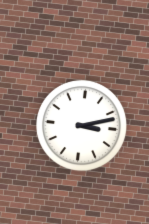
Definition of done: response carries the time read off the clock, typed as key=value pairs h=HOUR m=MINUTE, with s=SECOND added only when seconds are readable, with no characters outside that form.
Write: h=3 m=12
